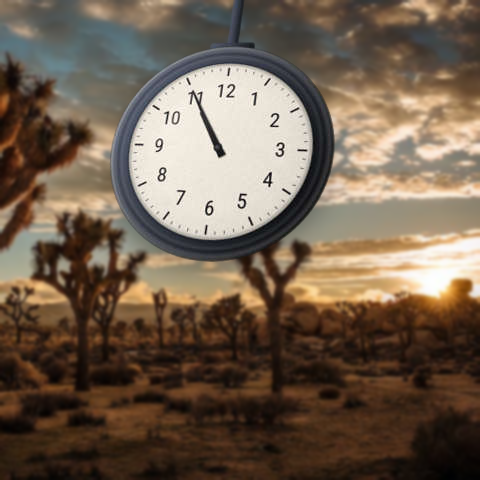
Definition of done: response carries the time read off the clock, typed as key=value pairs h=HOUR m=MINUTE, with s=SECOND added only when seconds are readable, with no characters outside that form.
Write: h=10 m=55
